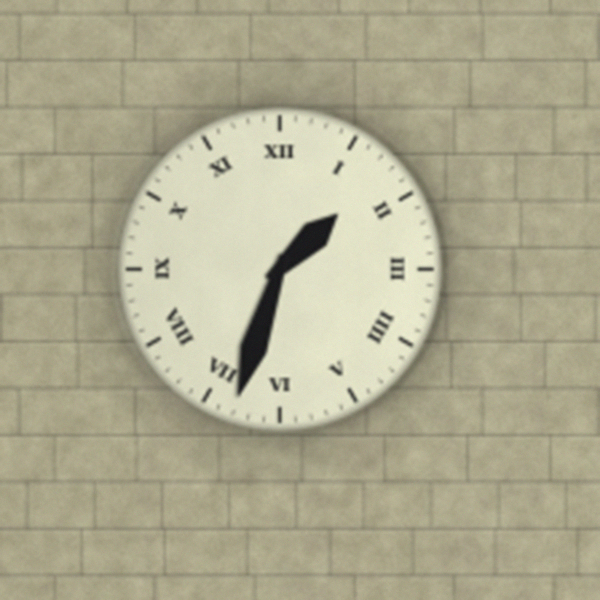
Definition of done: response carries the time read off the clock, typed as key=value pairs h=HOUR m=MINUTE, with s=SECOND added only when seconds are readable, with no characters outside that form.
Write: h=1 m=33
